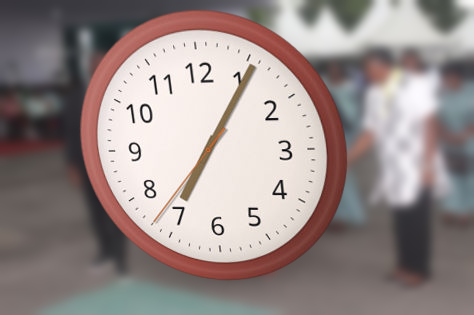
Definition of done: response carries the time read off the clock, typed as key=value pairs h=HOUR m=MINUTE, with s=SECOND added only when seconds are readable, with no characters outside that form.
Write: h=7 m=5 s=37
